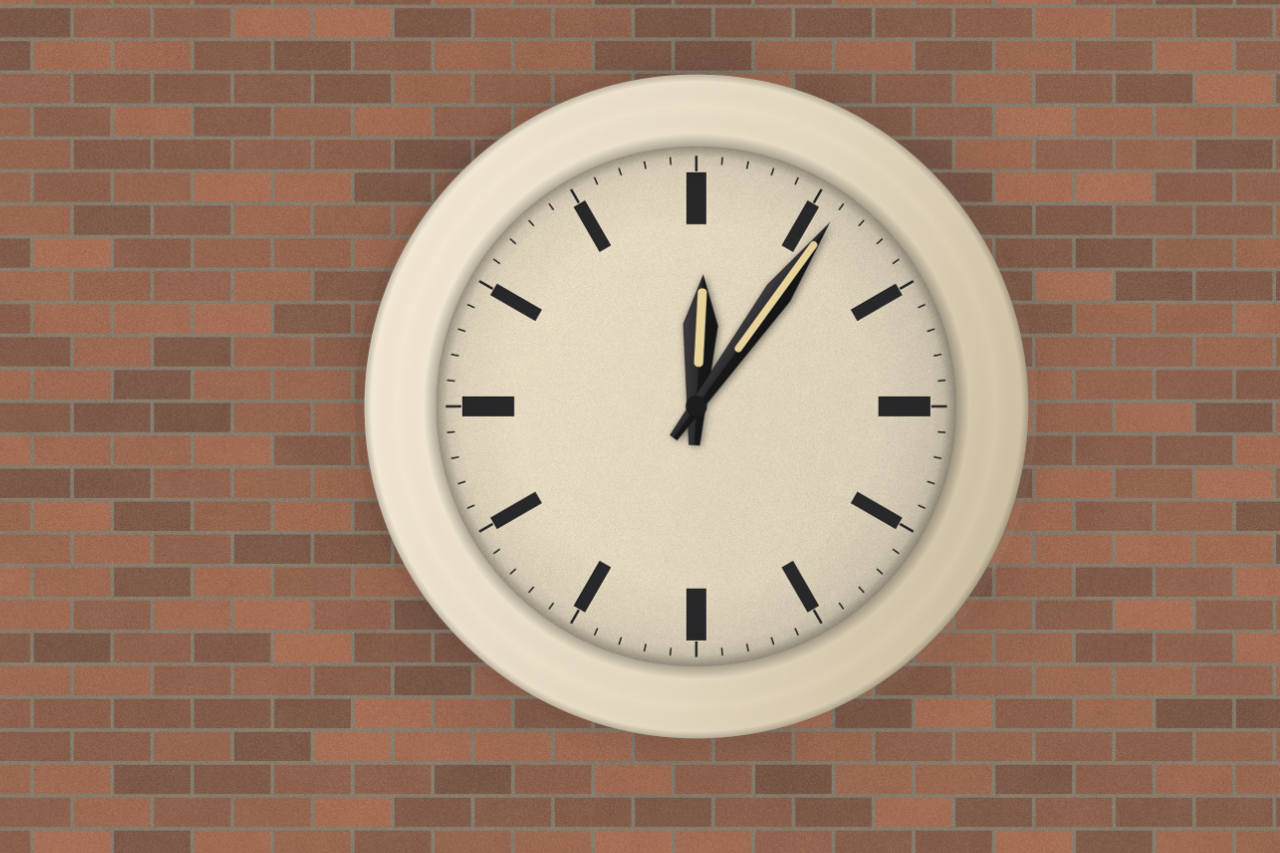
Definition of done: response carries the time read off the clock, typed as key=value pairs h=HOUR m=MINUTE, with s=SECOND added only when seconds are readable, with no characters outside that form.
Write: h=12 m=6
